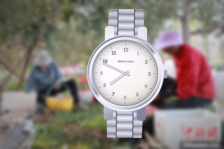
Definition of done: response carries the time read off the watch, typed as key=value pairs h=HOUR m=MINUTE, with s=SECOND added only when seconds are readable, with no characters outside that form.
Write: h=7 m=49
